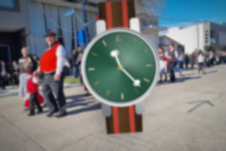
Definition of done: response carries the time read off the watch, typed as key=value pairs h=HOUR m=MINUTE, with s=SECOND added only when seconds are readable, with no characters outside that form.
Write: h=11 m=23
